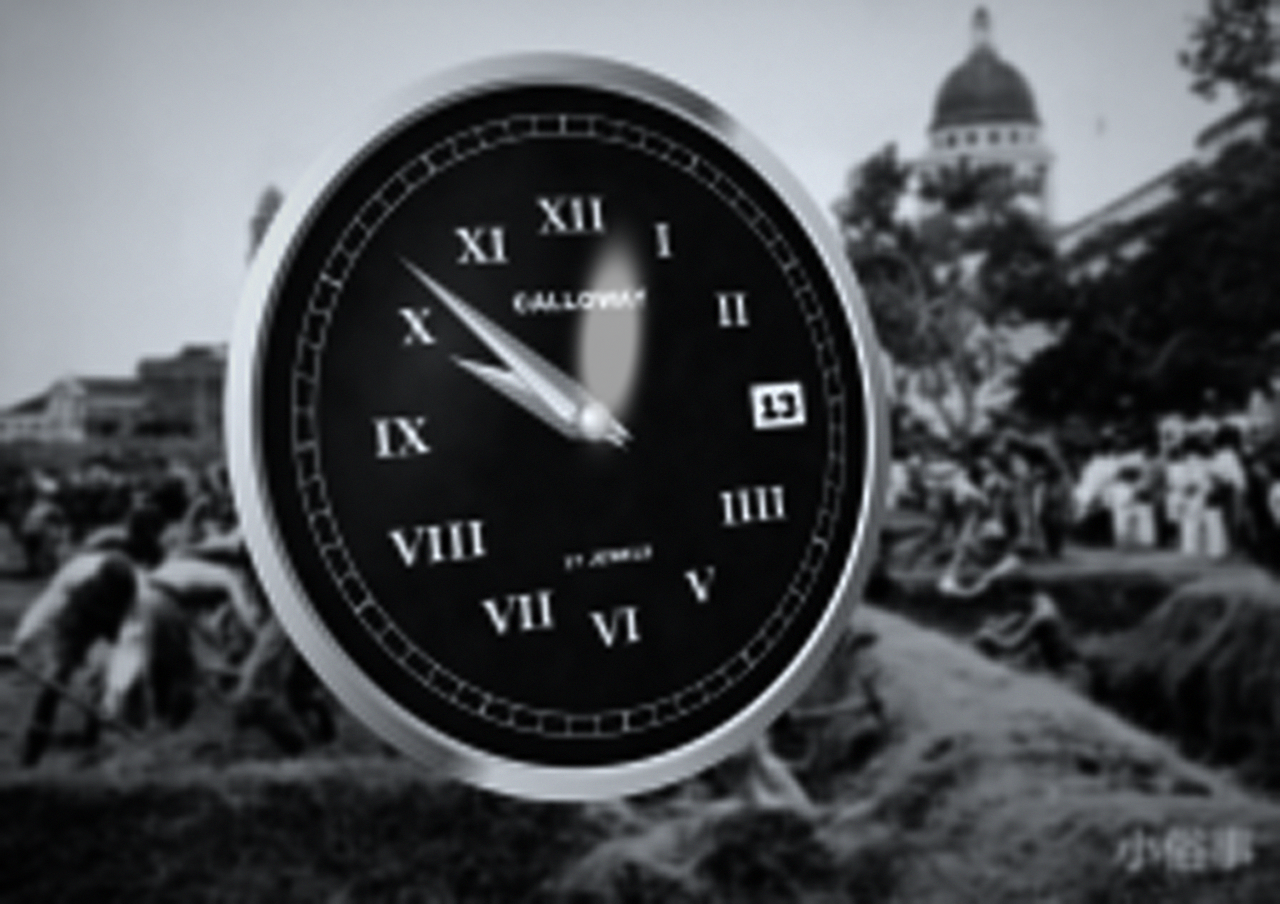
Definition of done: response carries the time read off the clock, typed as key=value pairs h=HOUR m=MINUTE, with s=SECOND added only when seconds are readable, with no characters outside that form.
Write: h=9 m=52
